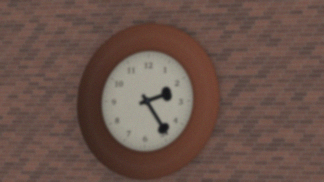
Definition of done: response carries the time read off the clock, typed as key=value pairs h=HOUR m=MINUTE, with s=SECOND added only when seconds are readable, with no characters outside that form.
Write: h=2 m=24
